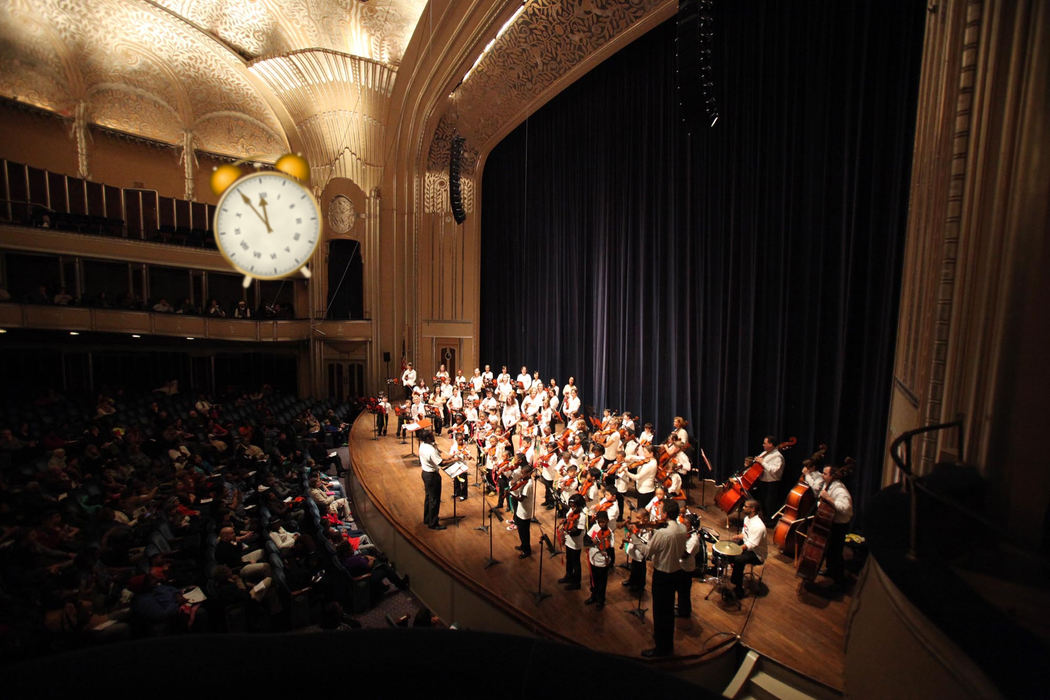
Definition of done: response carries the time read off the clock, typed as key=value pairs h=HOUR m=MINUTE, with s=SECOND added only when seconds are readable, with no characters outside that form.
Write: h=11 m=55
